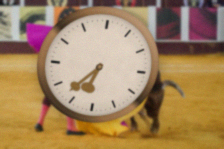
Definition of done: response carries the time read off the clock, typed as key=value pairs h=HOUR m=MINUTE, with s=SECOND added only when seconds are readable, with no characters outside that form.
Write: h=6 m=37
